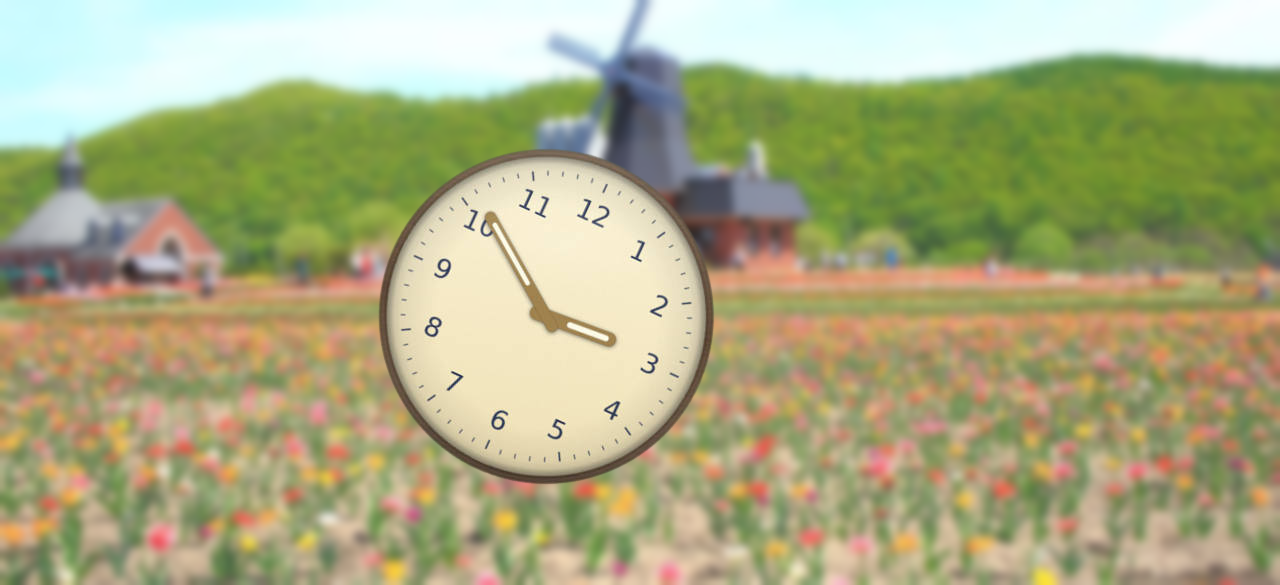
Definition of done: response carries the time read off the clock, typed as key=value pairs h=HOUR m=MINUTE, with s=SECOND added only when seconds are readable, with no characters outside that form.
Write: h=2 m=51
